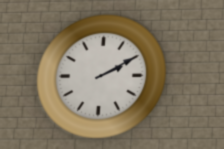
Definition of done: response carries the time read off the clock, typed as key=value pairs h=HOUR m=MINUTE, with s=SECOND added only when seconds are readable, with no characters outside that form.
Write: h=2 m=10
